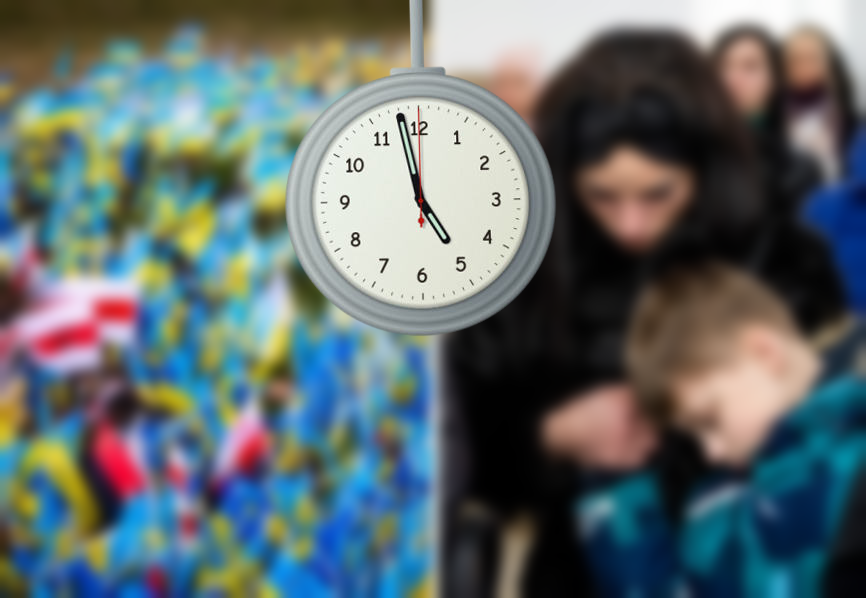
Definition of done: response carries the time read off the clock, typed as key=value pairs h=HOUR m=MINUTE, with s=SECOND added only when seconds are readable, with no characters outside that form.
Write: h=4 m=58 s=0
